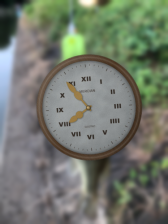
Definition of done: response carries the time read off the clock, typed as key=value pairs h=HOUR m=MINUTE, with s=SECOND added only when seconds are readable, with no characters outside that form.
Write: h=7 m=54
